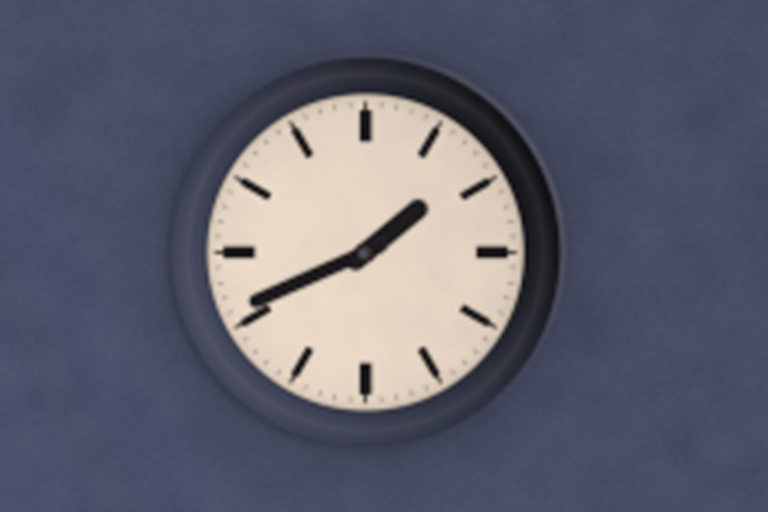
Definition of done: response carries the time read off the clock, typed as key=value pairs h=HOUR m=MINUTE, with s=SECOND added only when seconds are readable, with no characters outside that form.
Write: h=1 m=41
